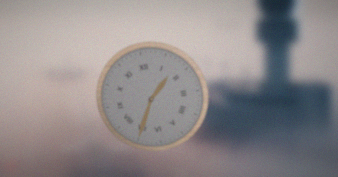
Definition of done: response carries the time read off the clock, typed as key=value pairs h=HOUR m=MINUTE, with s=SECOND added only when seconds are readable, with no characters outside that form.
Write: h=1 m=35
